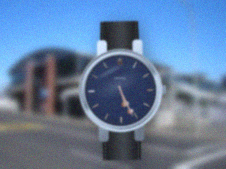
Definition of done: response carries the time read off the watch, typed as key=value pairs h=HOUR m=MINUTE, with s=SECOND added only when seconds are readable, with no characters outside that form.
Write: h=5 m=26
